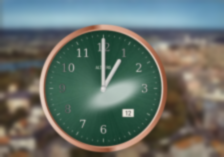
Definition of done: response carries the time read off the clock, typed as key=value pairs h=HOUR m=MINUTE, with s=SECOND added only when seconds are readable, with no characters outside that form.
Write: h=1 m=0
